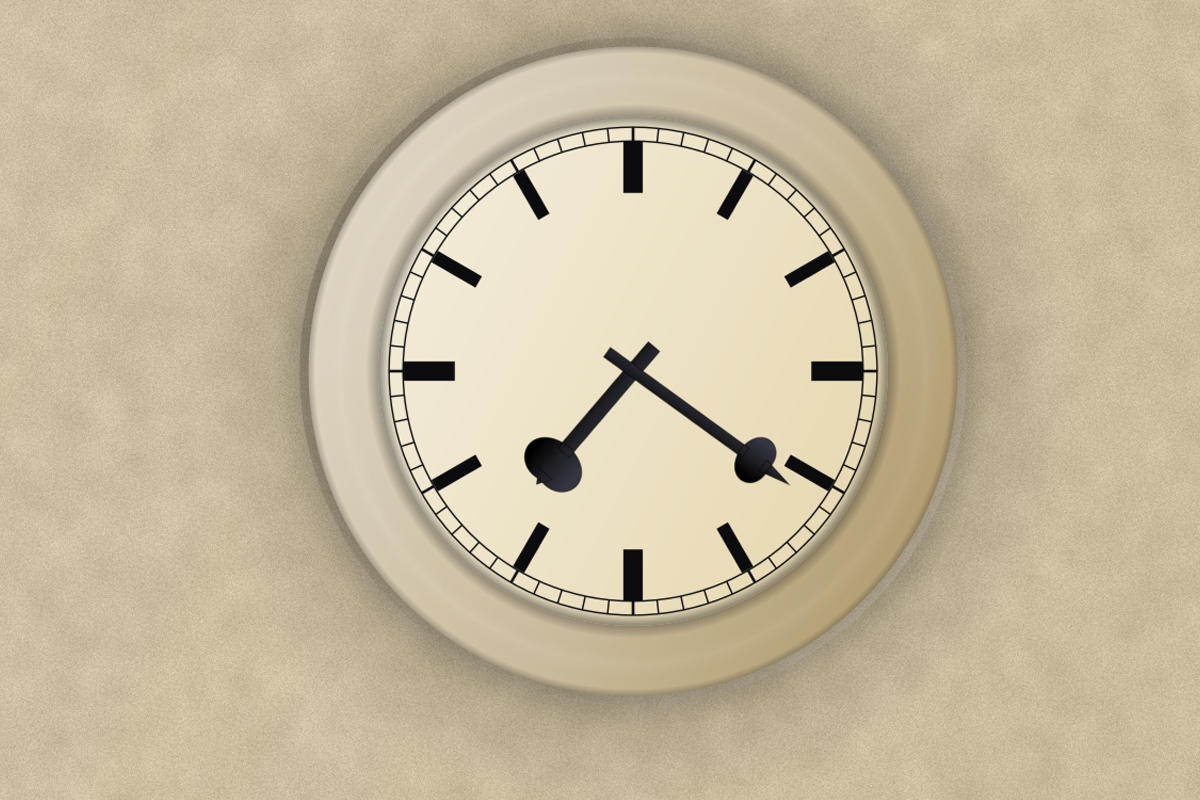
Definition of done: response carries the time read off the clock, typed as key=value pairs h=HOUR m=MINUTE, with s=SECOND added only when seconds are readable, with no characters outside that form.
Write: h=7 m=21
